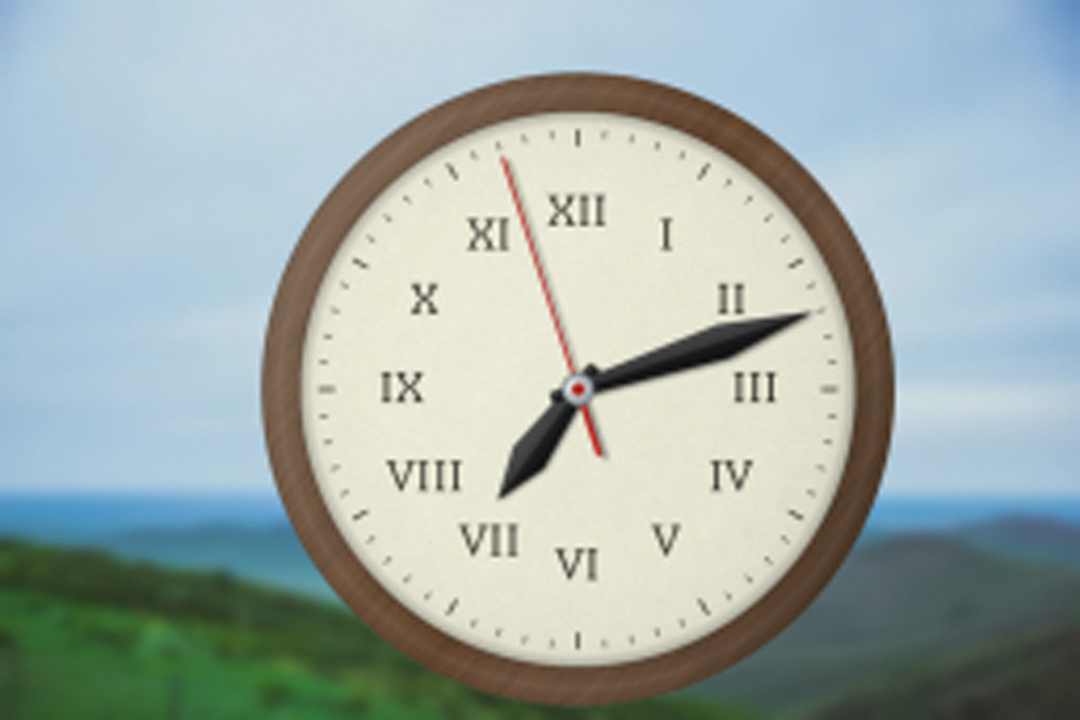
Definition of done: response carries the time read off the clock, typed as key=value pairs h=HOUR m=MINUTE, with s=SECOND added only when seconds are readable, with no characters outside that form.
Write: h=7 m=11 s=57
